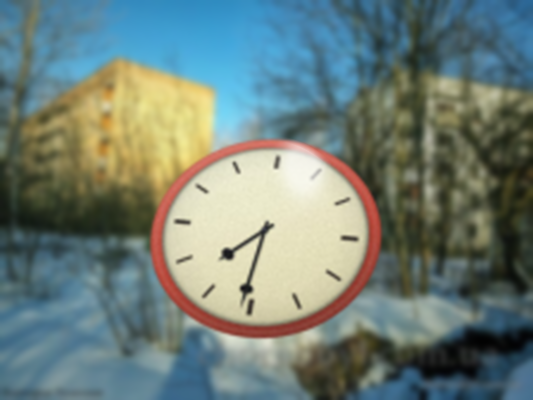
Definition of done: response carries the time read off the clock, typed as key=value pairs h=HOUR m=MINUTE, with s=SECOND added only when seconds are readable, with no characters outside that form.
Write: h=7 m=31
